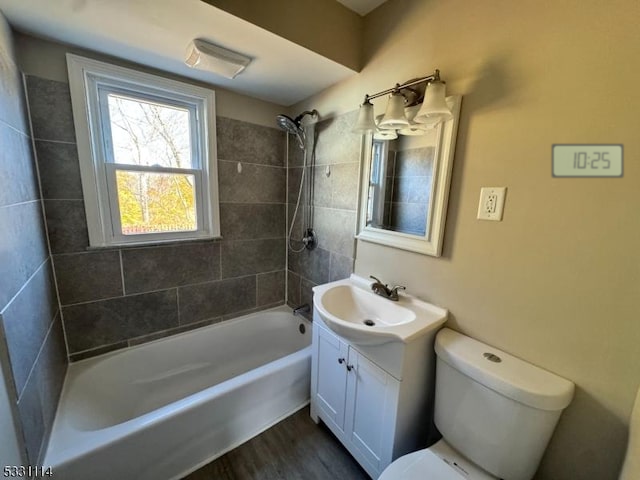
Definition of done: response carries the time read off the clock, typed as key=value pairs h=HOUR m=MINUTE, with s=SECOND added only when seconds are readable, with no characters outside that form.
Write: h=10 m=25
